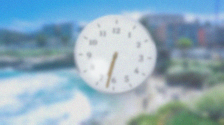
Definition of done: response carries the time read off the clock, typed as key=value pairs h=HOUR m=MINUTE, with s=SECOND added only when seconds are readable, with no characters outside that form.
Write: h=6 m=32
